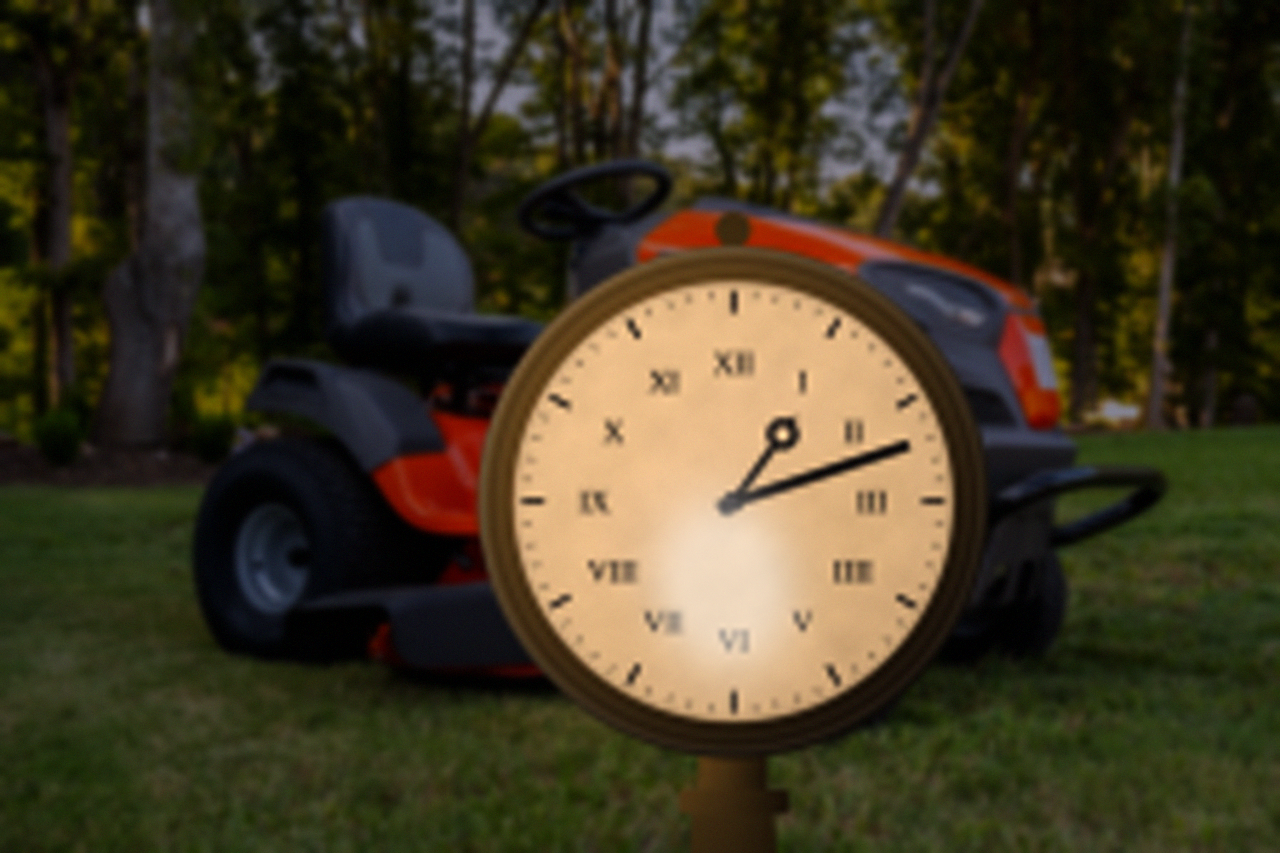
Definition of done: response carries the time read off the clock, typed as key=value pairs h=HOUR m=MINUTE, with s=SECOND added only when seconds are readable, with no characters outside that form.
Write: h=1 m=12
